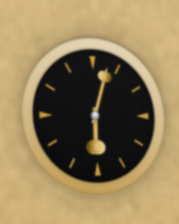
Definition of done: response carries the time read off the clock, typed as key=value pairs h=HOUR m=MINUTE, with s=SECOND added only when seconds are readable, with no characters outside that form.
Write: h=6 m=3
